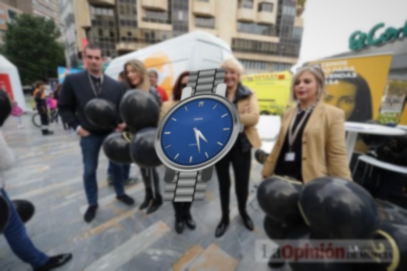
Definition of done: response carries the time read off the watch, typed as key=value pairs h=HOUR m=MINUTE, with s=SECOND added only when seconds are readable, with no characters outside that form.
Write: h=4 m=27
